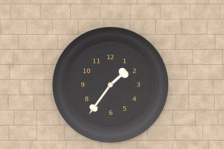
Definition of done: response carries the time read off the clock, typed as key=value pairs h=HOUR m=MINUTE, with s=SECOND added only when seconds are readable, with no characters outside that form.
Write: h=1 m=36
